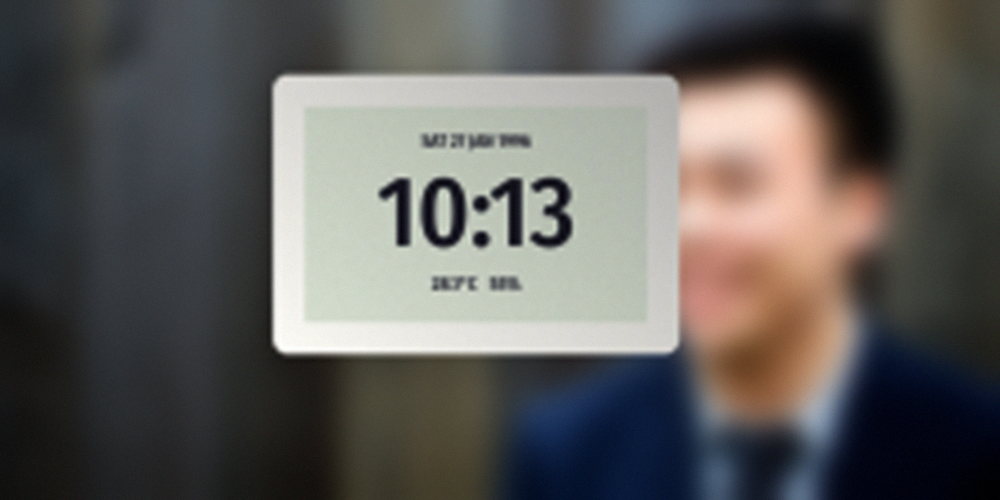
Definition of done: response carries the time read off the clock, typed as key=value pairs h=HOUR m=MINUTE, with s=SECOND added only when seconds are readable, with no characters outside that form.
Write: h=10 m=13
